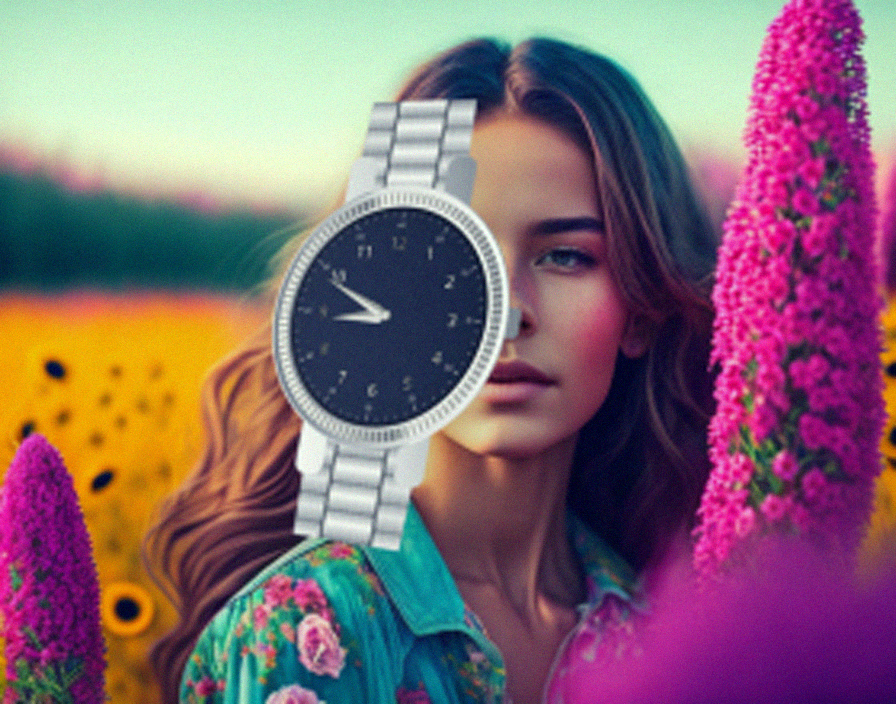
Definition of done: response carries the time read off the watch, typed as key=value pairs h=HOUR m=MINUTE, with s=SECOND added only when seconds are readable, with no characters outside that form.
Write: h=8 m=49
